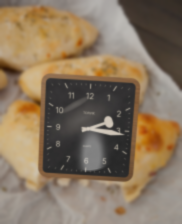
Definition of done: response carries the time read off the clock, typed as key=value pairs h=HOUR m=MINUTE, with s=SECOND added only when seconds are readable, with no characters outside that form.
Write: h=2 m=16
